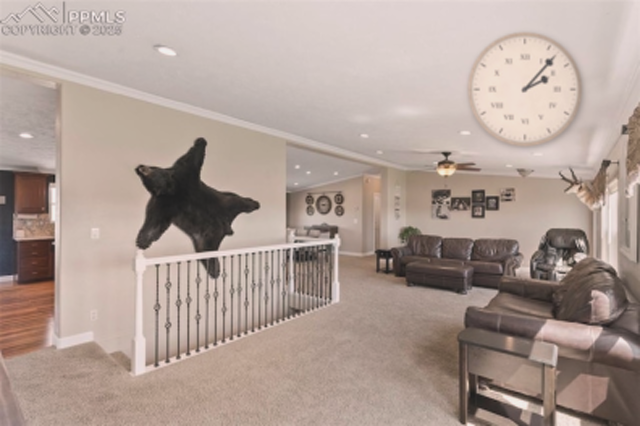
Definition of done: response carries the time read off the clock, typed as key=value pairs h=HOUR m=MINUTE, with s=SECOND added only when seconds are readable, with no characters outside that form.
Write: h=2 m=7
